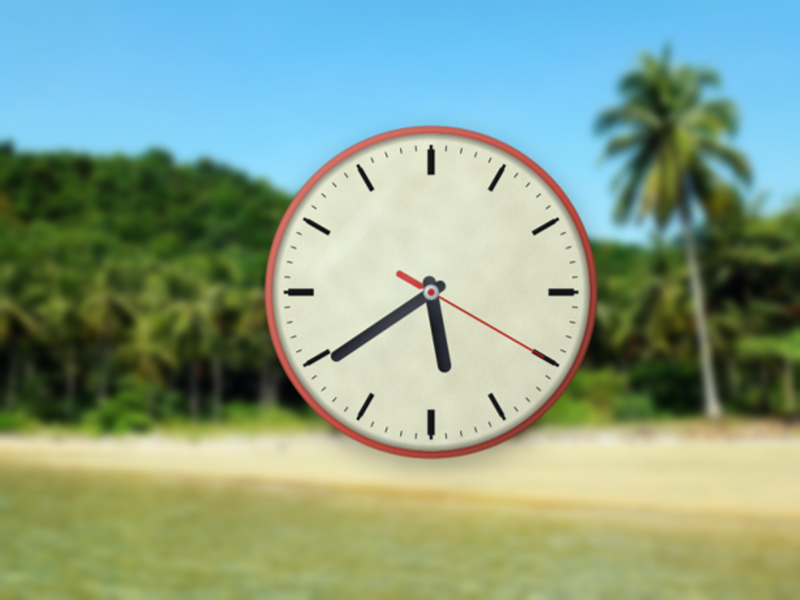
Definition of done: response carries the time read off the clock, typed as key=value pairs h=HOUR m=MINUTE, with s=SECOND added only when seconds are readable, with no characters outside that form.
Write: h=5 m=39 s=20
